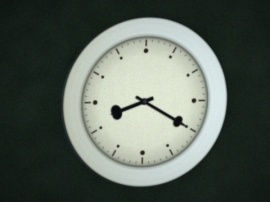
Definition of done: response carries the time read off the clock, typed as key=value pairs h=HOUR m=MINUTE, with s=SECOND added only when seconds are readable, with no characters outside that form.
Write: h=8 m=20
